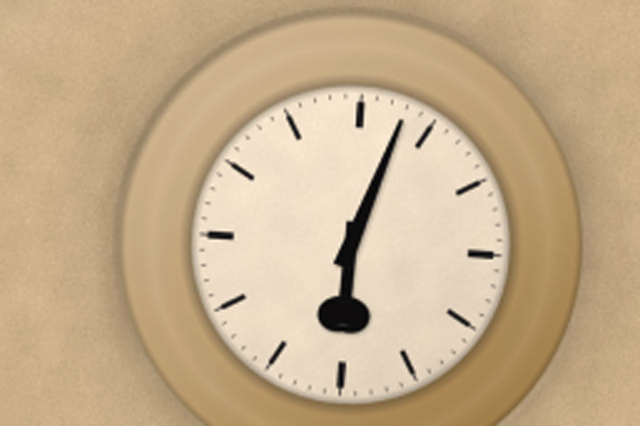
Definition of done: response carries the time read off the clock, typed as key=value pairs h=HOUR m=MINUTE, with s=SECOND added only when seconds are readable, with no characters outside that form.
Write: h=6 m=3
